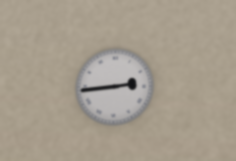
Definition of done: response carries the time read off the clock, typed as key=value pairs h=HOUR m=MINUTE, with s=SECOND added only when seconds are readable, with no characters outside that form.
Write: h=2 m=44
